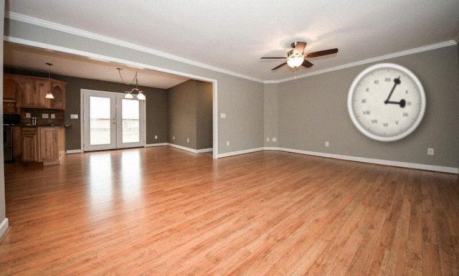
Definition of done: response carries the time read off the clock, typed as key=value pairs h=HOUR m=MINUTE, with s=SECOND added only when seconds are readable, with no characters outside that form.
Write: h=3 m=4
